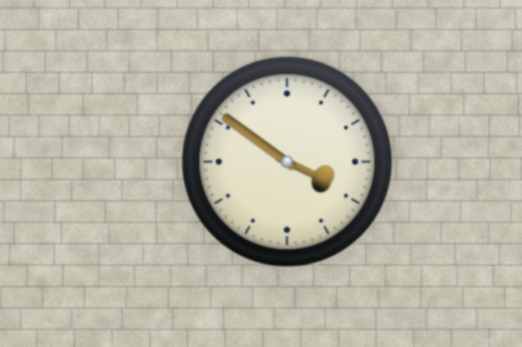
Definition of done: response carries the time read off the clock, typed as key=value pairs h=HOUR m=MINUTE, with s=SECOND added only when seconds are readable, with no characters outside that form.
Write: h=3 m=51
